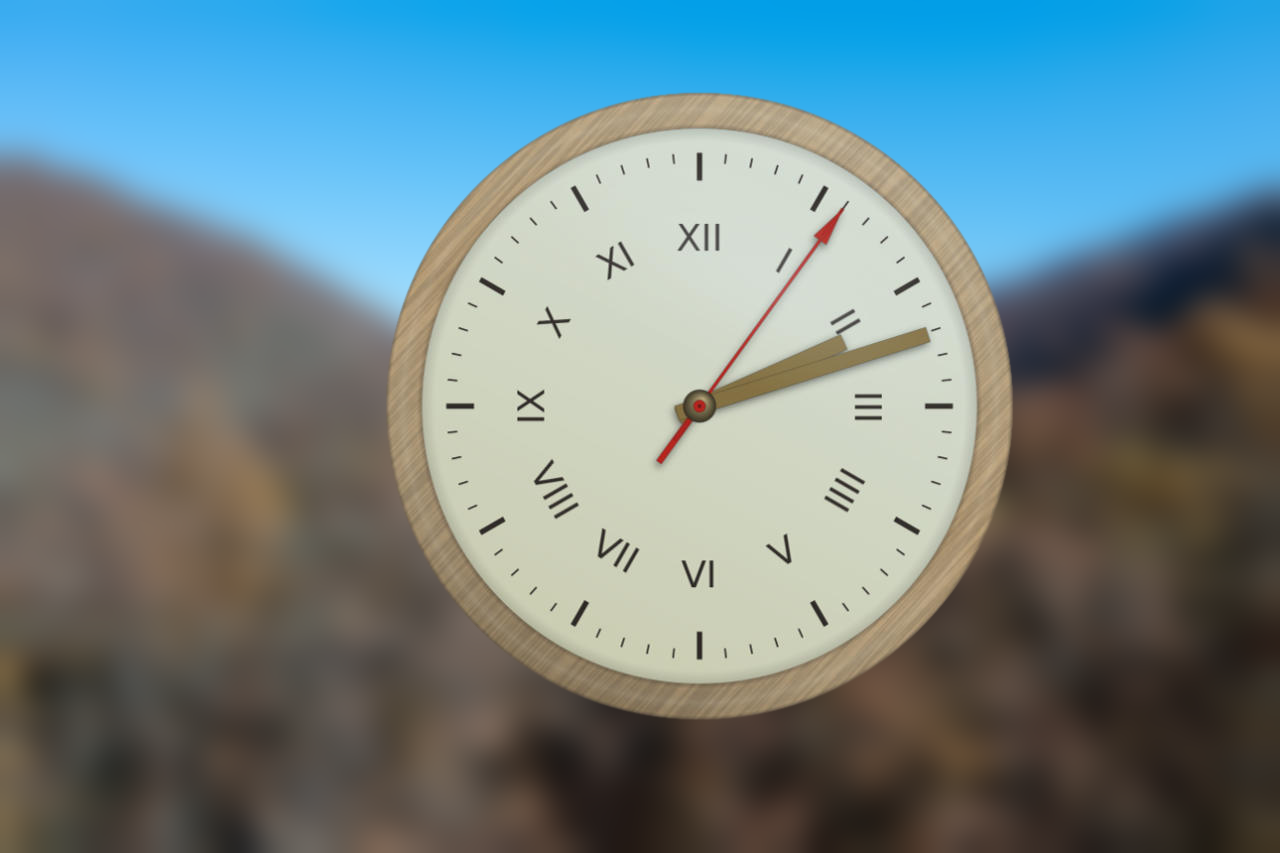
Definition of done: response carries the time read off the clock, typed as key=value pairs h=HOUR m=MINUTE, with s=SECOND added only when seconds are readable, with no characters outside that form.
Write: h=2 m=12 s=6
